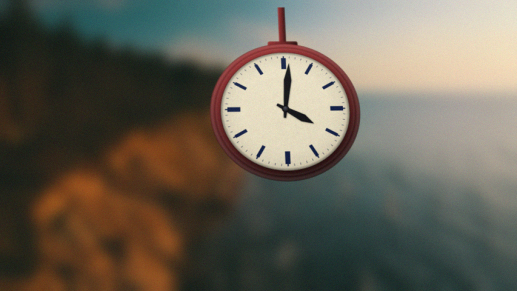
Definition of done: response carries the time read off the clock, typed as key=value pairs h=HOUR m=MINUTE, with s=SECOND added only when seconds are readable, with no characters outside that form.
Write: h=4 m=1
